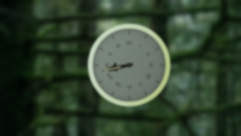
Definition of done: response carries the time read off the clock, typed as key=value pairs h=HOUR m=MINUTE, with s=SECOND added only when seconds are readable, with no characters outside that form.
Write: h=8 m=43
